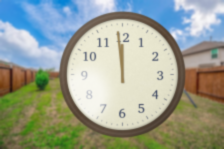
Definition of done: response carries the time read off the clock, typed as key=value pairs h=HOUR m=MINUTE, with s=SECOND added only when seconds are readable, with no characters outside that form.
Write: h=11 m=59
